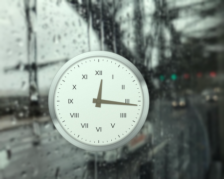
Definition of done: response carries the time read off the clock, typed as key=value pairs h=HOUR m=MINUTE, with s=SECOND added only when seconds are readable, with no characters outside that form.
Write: h=12 m=16
